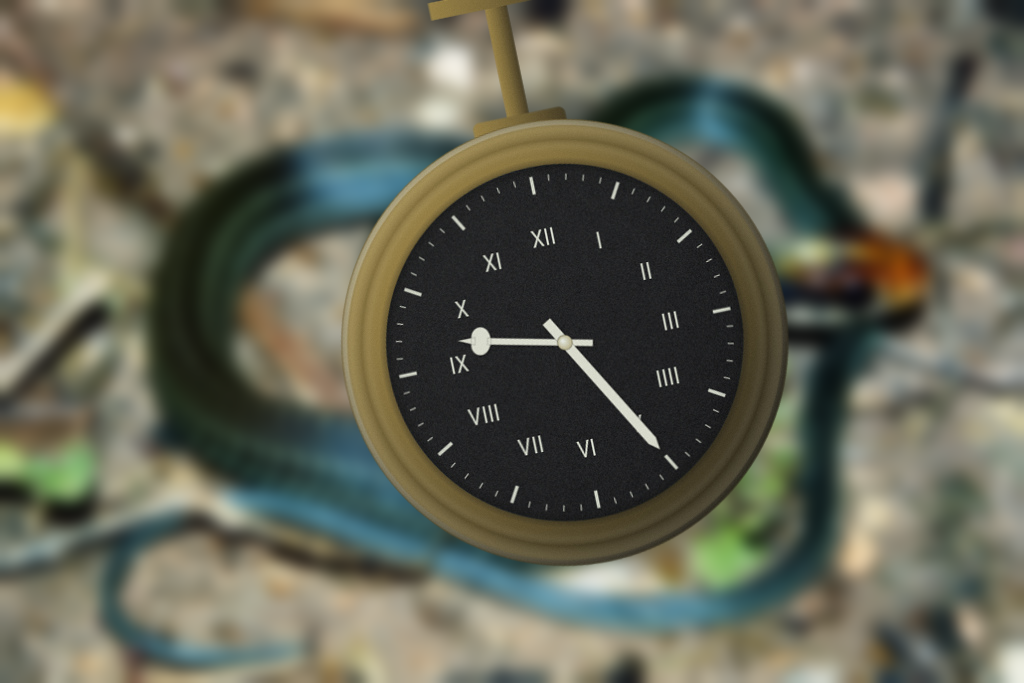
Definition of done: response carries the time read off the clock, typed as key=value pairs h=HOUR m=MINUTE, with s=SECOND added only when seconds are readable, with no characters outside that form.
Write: h=9 m=25
